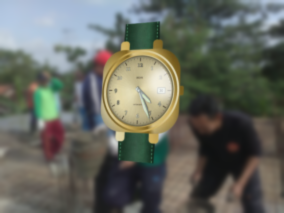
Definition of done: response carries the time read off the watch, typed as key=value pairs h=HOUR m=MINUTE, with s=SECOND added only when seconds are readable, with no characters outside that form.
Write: h=4 m=26
